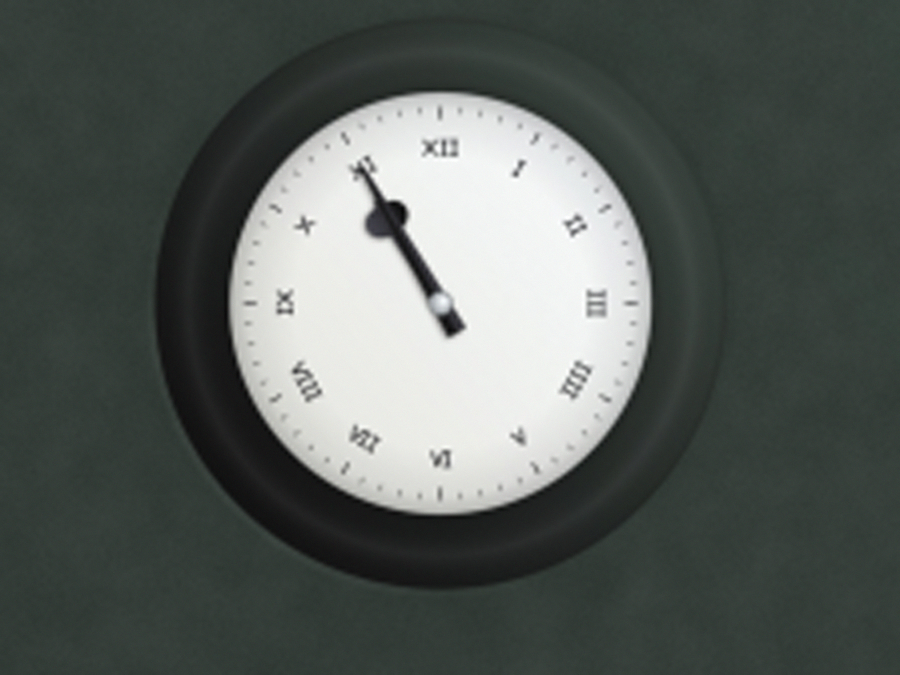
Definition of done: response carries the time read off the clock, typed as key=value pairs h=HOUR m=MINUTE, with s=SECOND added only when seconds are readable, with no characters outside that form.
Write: h=10 m=55
